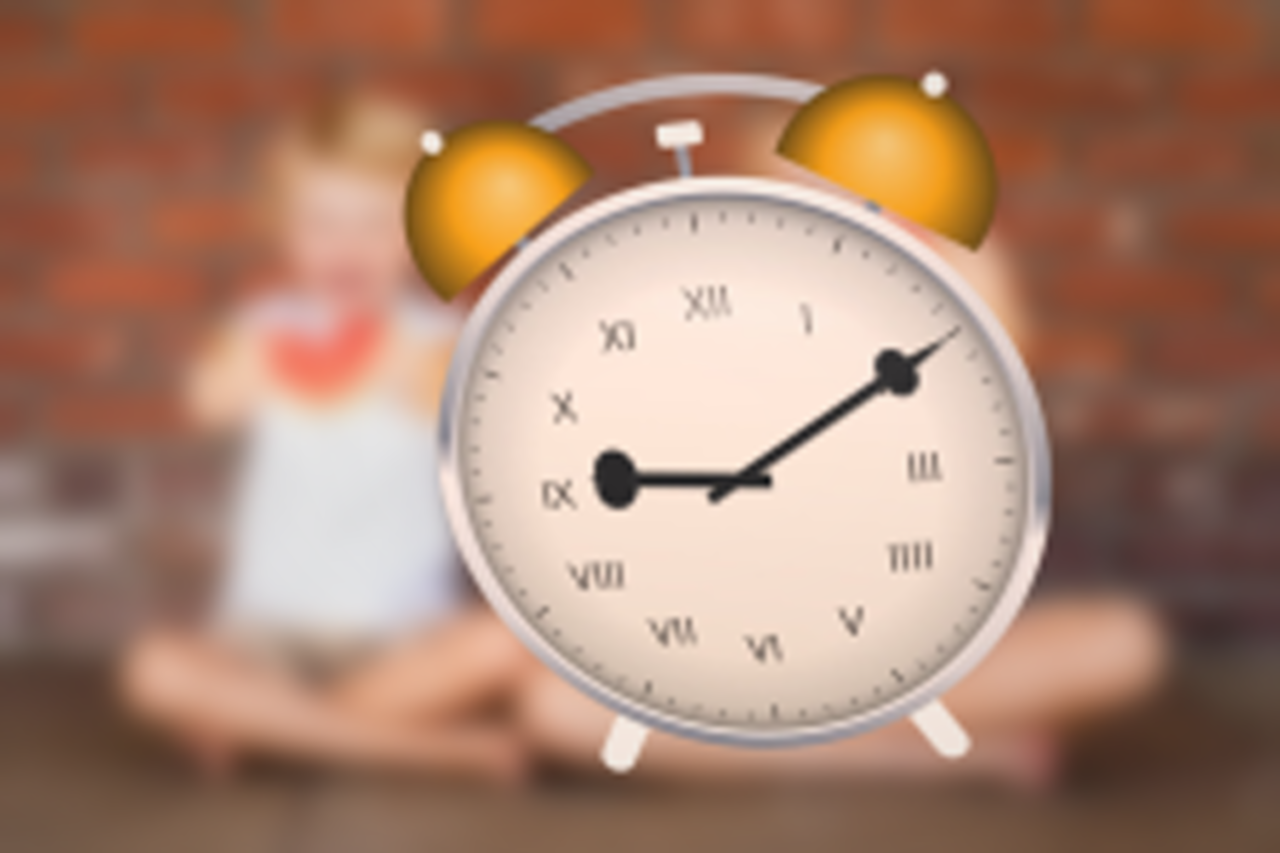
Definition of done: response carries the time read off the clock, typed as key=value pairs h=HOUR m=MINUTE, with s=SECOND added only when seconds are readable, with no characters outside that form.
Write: h=9 m=10
